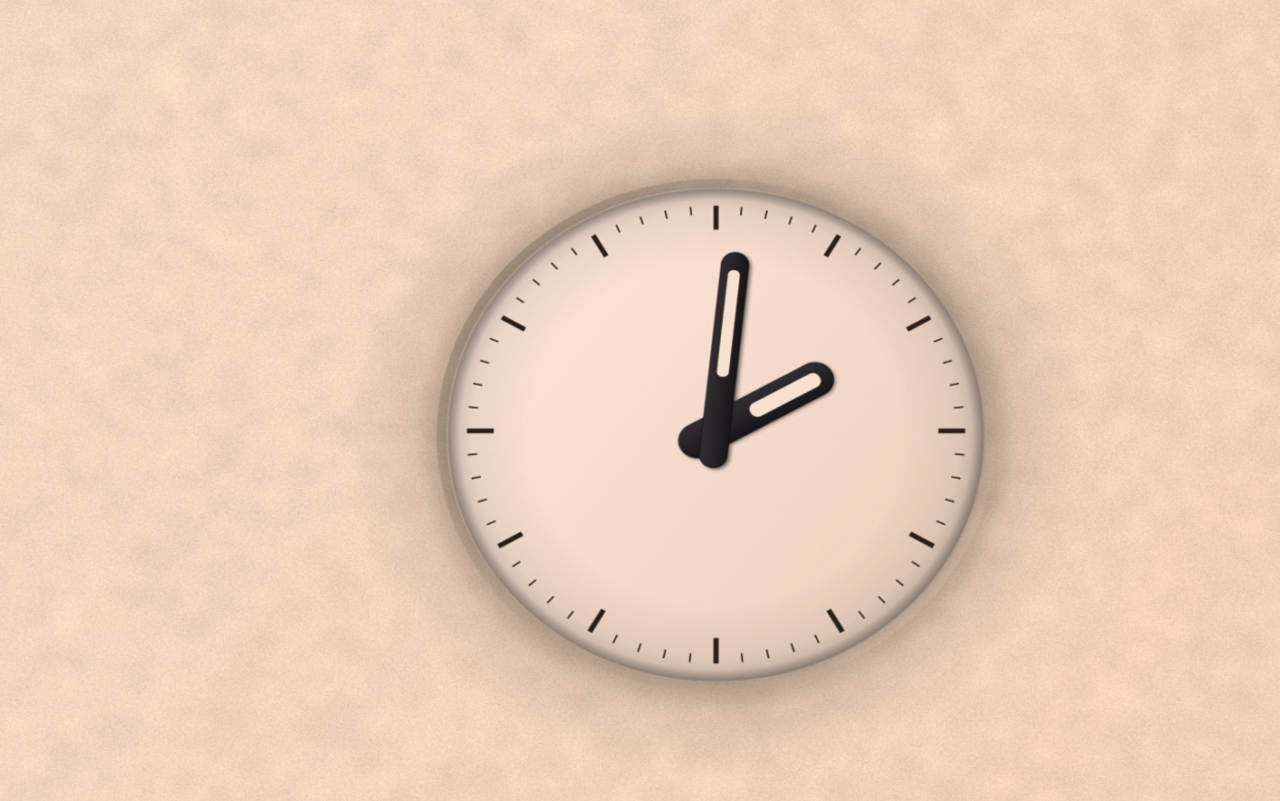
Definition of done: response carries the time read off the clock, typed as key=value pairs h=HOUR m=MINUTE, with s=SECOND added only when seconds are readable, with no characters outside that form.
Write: h=2 m=1
